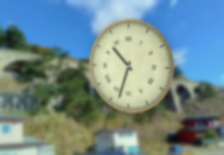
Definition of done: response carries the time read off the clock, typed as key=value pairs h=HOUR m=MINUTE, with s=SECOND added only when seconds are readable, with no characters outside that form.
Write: h=10 m=33
